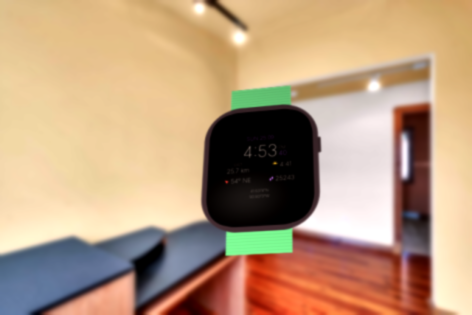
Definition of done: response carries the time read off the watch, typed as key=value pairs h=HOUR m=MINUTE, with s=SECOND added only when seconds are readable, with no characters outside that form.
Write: h=4 m=53
